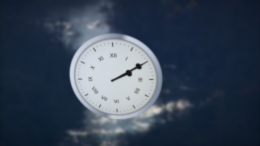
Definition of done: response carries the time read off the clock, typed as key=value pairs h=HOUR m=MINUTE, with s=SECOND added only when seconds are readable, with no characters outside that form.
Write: h=2 m=10
